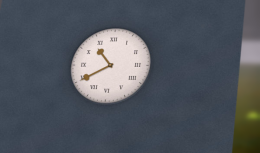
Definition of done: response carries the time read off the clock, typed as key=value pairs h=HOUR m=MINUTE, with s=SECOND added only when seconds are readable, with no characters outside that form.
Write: h=10 m=40
